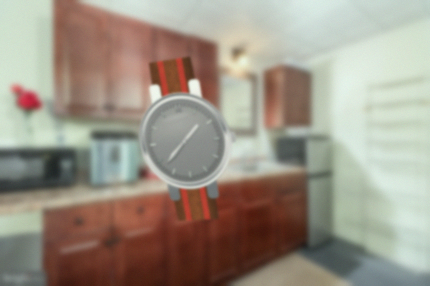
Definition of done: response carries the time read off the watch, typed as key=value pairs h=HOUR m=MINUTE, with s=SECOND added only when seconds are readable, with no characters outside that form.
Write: h=1 m=38
